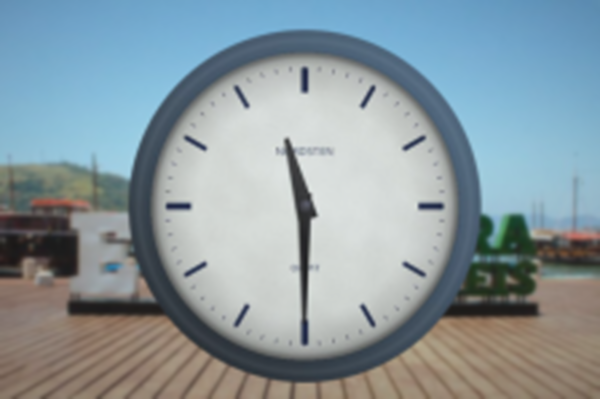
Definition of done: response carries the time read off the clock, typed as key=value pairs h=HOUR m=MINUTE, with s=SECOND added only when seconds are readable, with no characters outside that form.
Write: h=11 m=30
